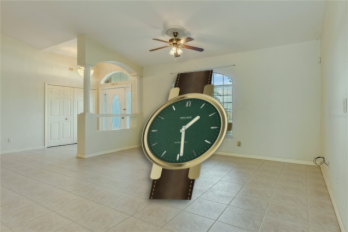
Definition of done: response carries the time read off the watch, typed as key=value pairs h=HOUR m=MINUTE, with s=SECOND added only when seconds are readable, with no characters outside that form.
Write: h=1 m=29
